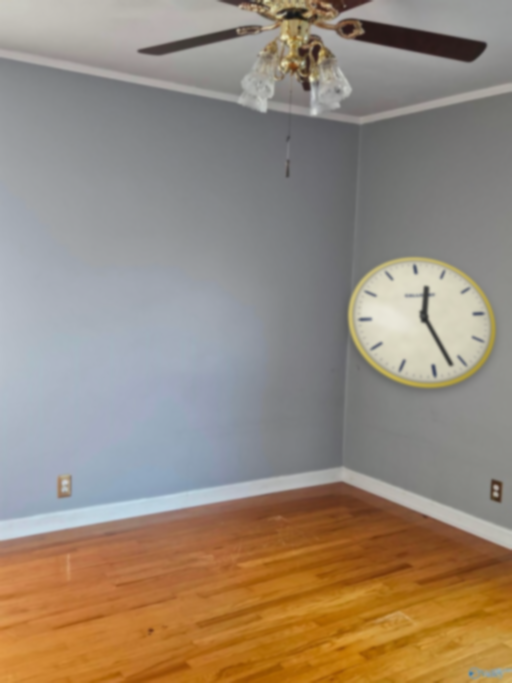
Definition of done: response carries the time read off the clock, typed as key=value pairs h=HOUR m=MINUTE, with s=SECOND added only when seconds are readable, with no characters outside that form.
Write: h=12 m=27
